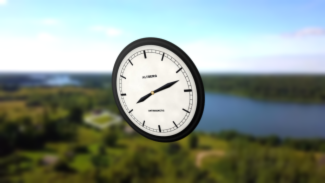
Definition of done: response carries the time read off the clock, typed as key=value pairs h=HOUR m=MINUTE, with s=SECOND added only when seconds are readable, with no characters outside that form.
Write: h=8 m=12
